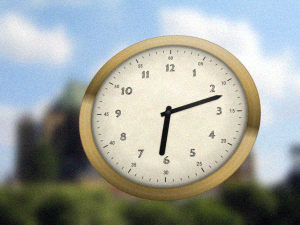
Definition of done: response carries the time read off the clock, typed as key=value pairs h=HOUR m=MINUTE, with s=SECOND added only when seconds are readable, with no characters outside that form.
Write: h=6 m=12
